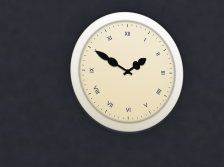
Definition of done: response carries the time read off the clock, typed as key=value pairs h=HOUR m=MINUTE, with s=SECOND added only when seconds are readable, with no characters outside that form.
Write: h=1 m=50
